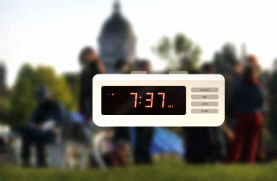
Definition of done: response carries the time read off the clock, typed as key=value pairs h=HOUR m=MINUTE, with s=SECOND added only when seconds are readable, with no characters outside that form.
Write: h=7 m=37
